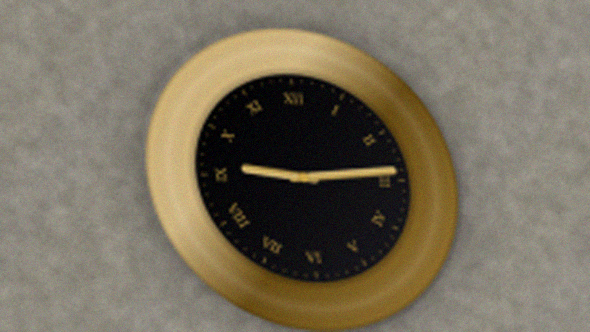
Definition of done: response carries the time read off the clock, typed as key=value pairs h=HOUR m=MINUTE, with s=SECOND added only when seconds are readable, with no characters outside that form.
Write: h=9 m=14
